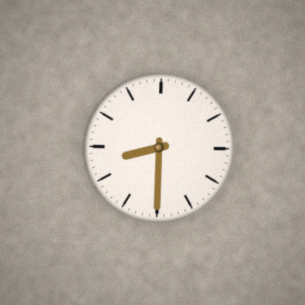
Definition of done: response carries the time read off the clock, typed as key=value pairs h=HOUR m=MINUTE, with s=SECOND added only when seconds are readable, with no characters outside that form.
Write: h=8 m=30
